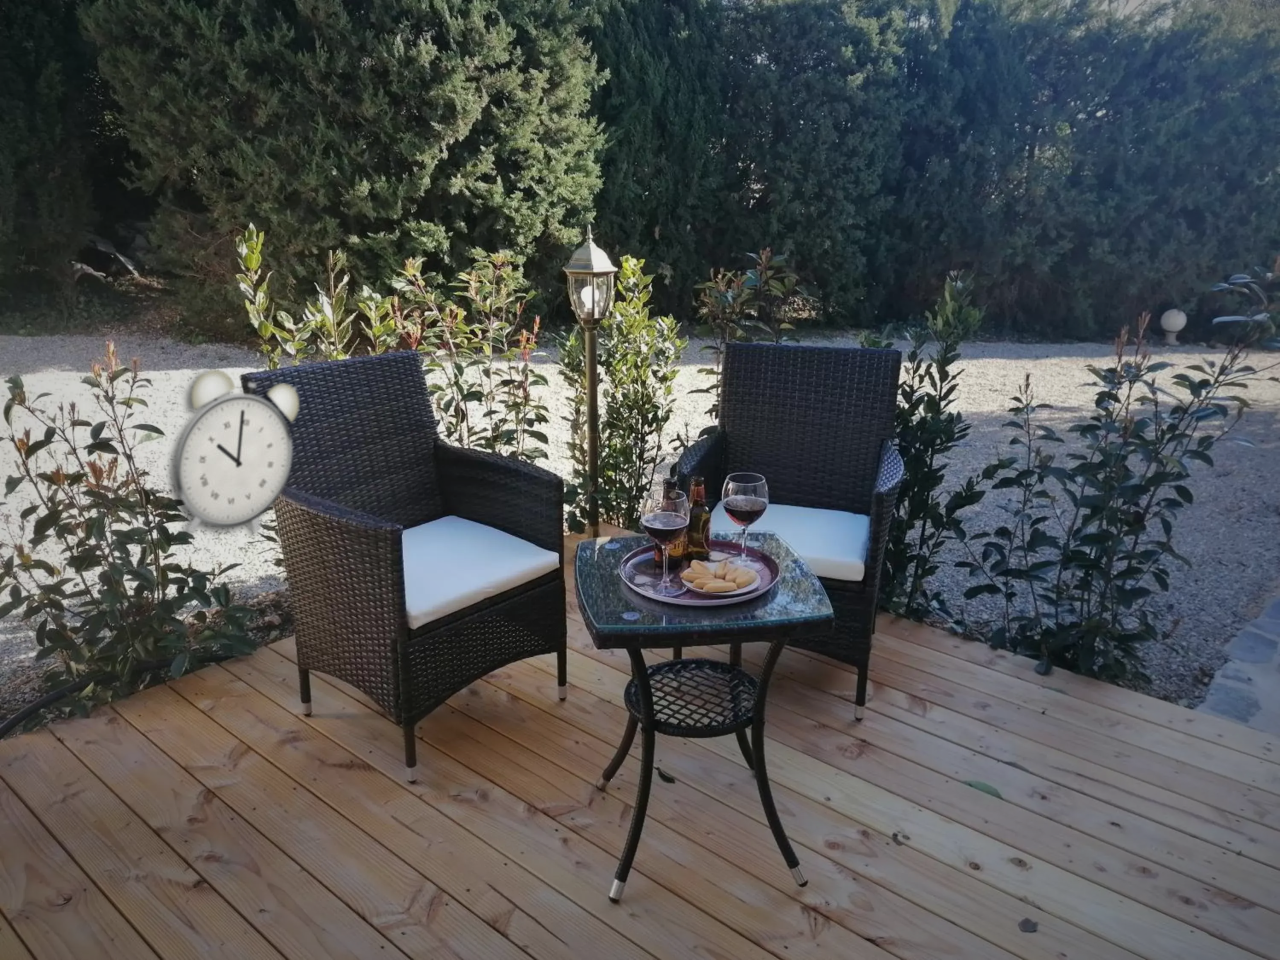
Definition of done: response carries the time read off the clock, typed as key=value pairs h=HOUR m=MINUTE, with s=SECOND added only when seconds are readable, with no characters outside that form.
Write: h=9 m=59
